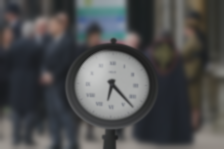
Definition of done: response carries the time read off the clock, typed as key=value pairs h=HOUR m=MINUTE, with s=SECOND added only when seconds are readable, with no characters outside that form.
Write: h=6 m=23
